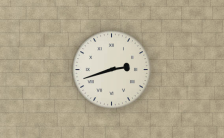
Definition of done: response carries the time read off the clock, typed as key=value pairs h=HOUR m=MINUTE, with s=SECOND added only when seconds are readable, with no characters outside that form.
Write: h=2 m=42
